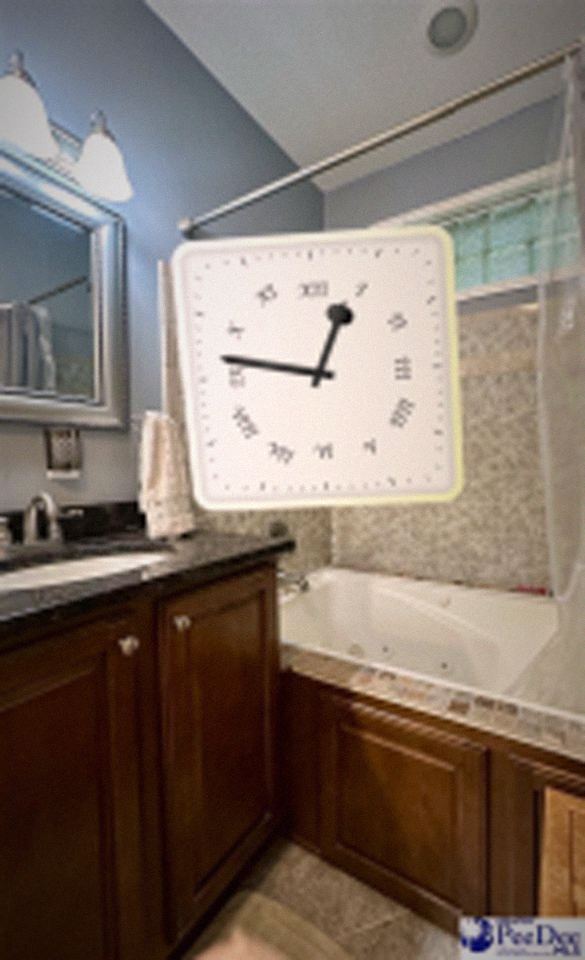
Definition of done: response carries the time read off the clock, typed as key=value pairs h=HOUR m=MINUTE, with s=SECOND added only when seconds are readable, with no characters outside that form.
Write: h=12 m=47
